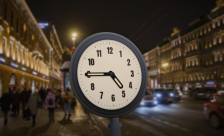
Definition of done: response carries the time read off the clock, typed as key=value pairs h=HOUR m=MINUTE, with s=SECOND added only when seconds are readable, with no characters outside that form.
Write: h=4 m=45
